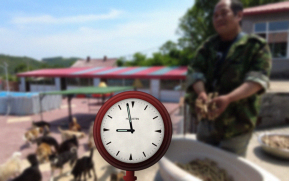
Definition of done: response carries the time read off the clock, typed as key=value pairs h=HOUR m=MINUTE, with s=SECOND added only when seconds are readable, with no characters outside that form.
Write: h=8 m=58
